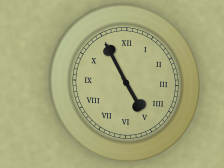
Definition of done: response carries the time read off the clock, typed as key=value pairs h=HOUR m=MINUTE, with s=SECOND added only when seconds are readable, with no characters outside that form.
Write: h=4 m=55
